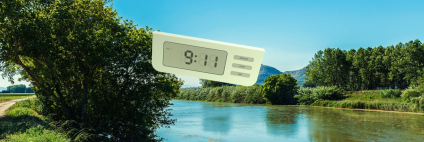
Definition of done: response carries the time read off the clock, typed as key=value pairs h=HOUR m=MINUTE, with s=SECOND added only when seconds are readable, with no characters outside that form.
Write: h=9 m=11
